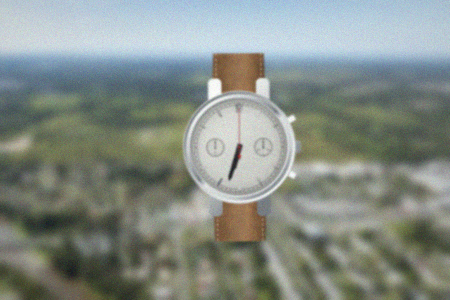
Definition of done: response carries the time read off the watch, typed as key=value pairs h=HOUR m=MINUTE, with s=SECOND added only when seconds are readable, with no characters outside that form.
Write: h=6 m=33
